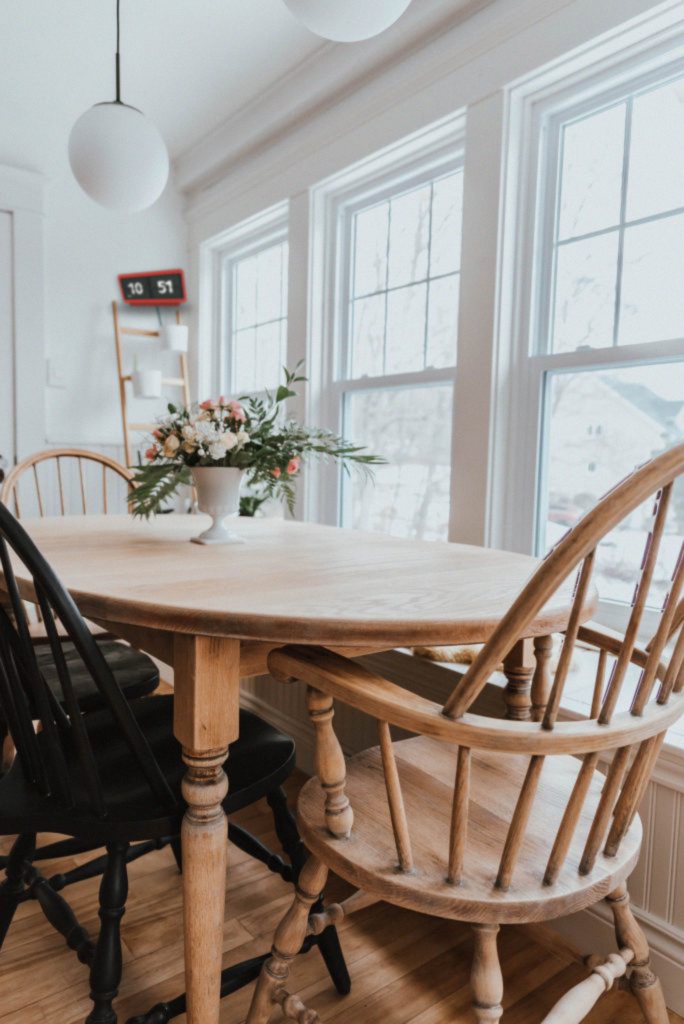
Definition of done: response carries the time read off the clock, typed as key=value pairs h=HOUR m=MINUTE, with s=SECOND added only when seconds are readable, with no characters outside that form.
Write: h=10 m=51
